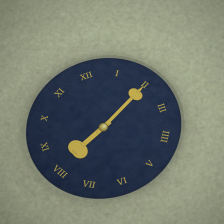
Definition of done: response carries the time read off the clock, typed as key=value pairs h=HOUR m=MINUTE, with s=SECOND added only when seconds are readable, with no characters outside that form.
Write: h=8 m=10
